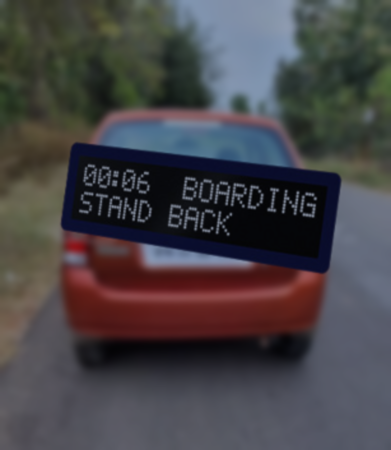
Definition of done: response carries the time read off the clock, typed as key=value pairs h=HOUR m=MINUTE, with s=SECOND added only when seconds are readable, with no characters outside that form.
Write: h=0 m=6
